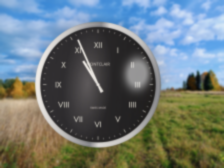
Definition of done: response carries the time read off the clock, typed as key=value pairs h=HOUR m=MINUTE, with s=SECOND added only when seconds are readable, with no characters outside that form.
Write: h=10 m=56
